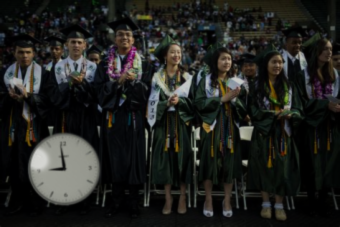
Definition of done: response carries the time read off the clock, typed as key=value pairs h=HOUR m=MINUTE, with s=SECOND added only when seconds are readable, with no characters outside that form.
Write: h=8 m=59
